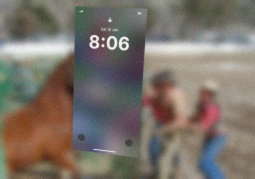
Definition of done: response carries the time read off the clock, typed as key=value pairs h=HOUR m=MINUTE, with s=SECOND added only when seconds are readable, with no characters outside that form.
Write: h=8 m=6
